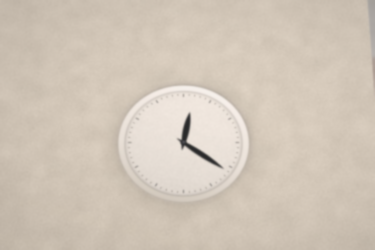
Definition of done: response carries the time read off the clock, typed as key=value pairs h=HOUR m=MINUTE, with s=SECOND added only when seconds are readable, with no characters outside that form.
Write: h=12 m=21
